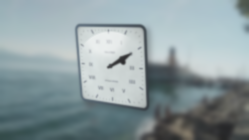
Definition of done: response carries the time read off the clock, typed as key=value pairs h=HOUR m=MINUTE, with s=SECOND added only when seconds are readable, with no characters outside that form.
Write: h=2 m=10
